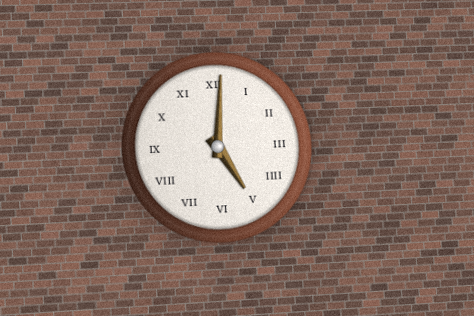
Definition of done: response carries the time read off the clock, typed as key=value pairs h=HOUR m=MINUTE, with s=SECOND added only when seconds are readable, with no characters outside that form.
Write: h=5 m=1
